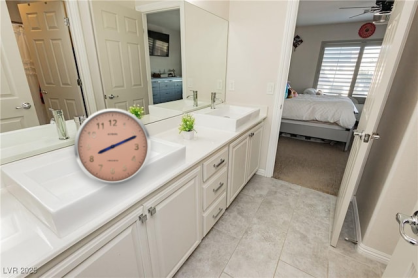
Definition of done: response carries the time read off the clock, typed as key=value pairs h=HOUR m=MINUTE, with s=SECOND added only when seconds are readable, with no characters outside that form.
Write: h=8 m=11
